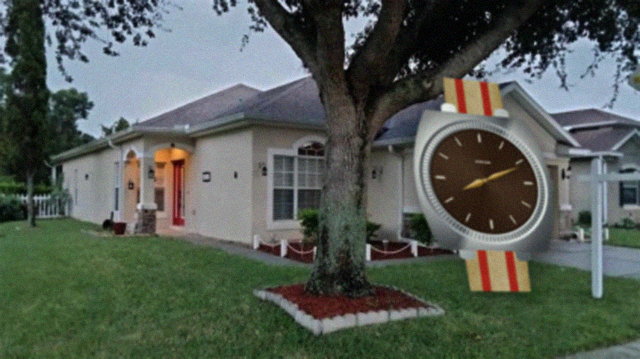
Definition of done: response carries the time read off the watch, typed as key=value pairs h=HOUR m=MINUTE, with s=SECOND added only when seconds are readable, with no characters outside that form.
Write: h=8 m=11
